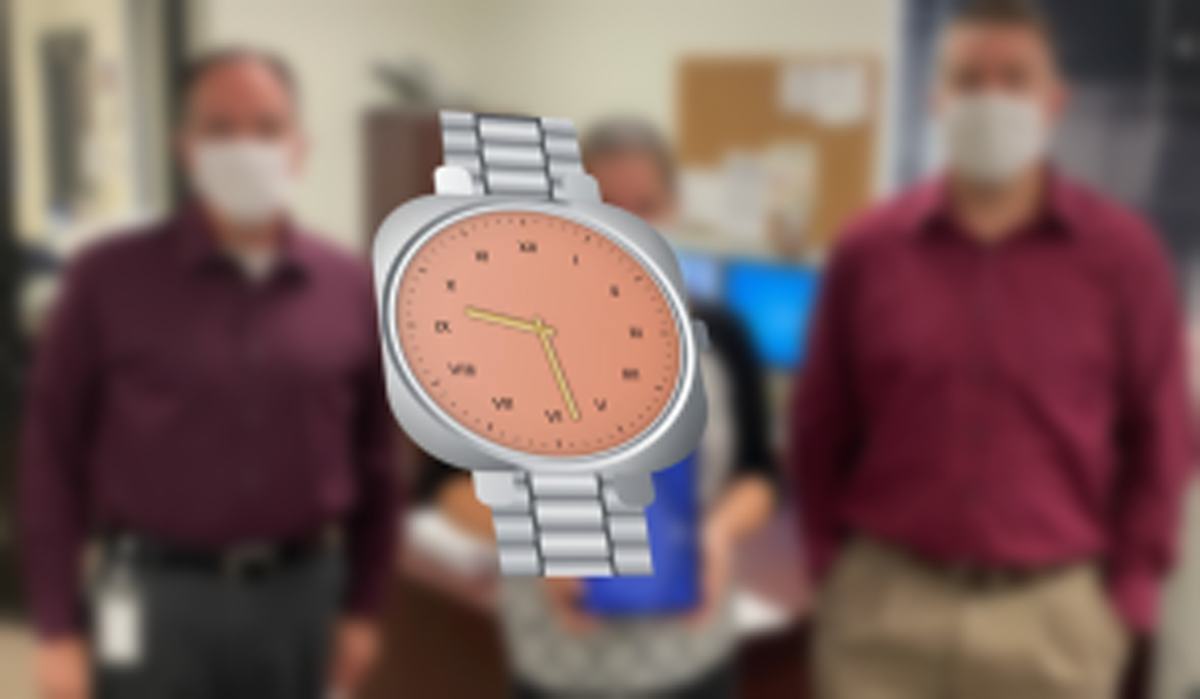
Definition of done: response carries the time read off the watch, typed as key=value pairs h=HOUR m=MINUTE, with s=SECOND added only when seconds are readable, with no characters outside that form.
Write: h=9 m=28
